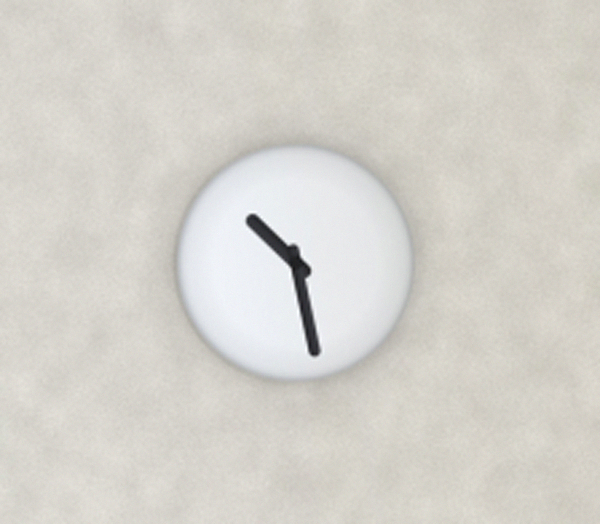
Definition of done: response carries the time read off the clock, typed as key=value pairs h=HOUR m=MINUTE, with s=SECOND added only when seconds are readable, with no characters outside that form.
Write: h=10 m=28
